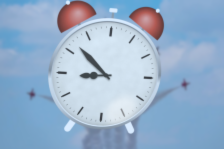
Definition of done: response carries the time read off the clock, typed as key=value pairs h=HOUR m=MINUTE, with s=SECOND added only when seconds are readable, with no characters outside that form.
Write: h=8 m=52
